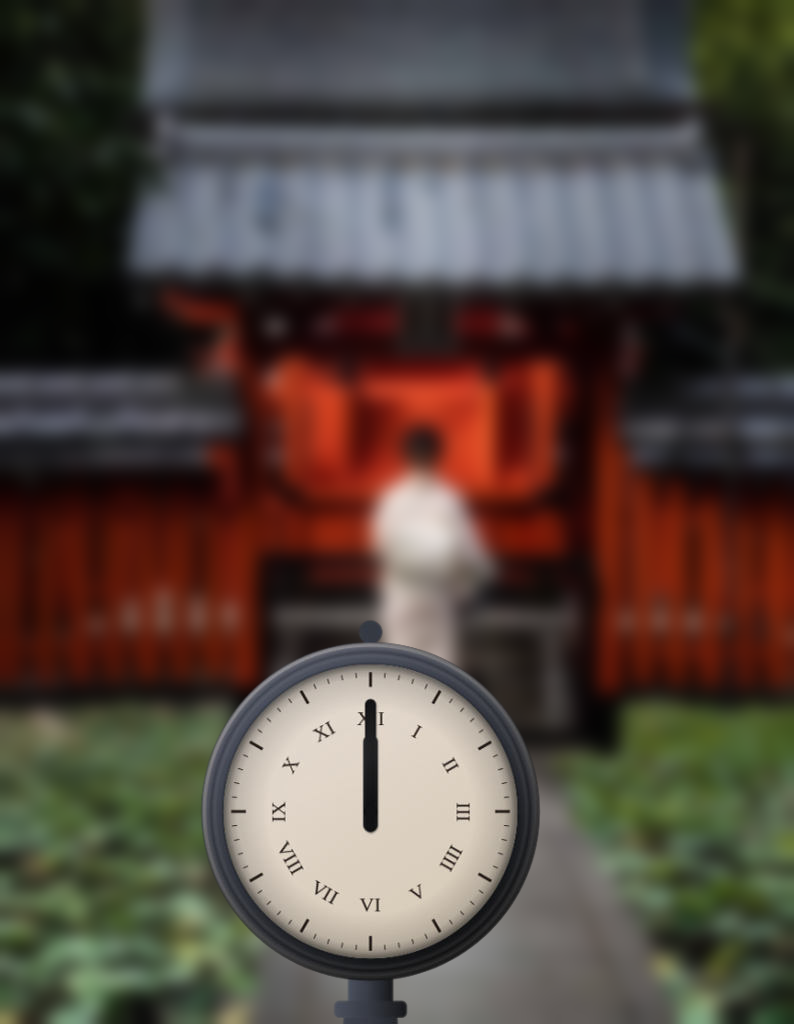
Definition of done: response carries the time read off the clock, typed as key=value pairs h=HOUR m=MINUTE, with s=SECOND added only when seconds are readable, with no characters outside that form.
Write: h=12 m=0
